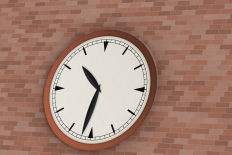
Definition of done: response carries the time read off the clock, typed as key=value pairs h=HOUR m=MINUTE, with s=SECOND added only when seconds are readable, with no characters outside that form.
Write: h=10 m=32
